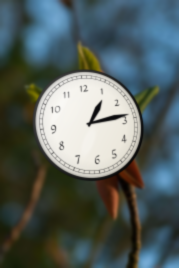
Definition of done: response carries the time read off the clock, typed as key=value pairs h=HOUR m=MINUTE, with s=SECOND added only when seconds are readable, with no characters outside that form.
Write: h=1 m=14
